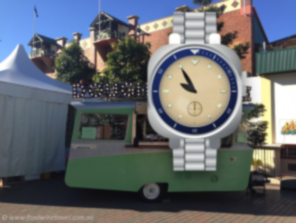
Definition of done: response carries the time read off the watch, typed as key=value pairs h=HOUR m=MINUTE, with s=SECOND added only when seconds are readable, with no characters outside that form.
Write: h=9 m=55
